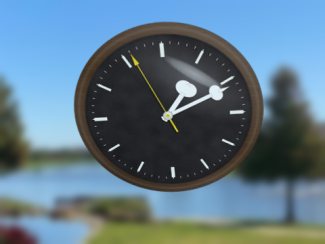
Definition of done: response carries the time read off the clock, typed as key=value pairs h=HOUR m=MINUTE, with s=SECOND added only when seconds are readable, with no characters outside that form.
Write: h=1 m=10 s=56
